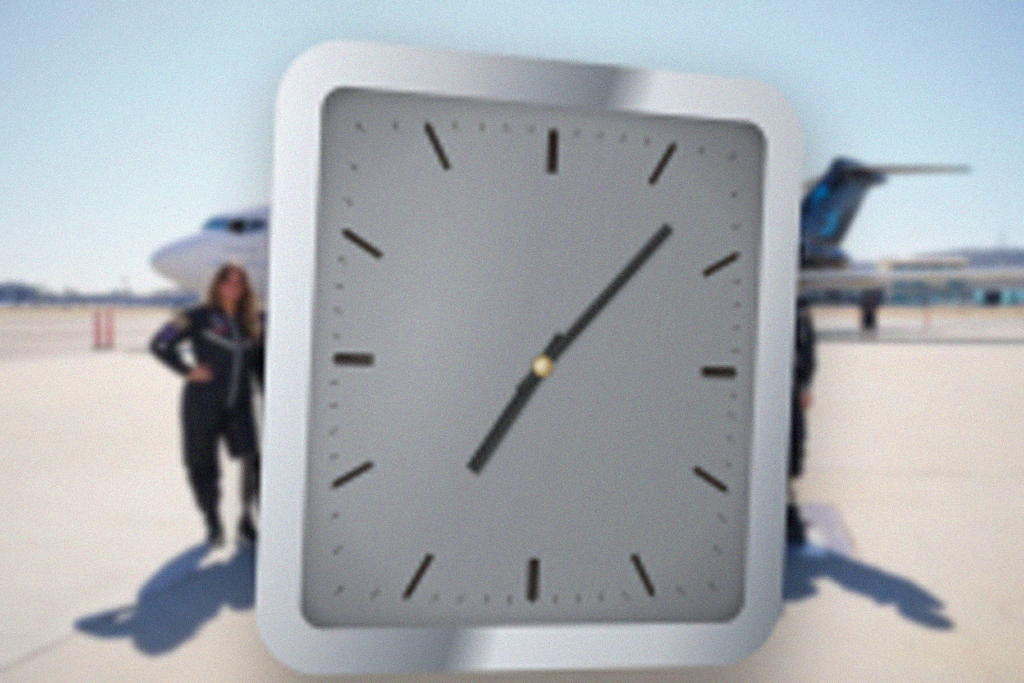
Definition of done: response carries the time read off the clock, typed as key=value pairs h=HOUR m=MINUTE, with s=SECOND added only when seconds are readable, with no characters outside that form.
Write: h=7 m=7
